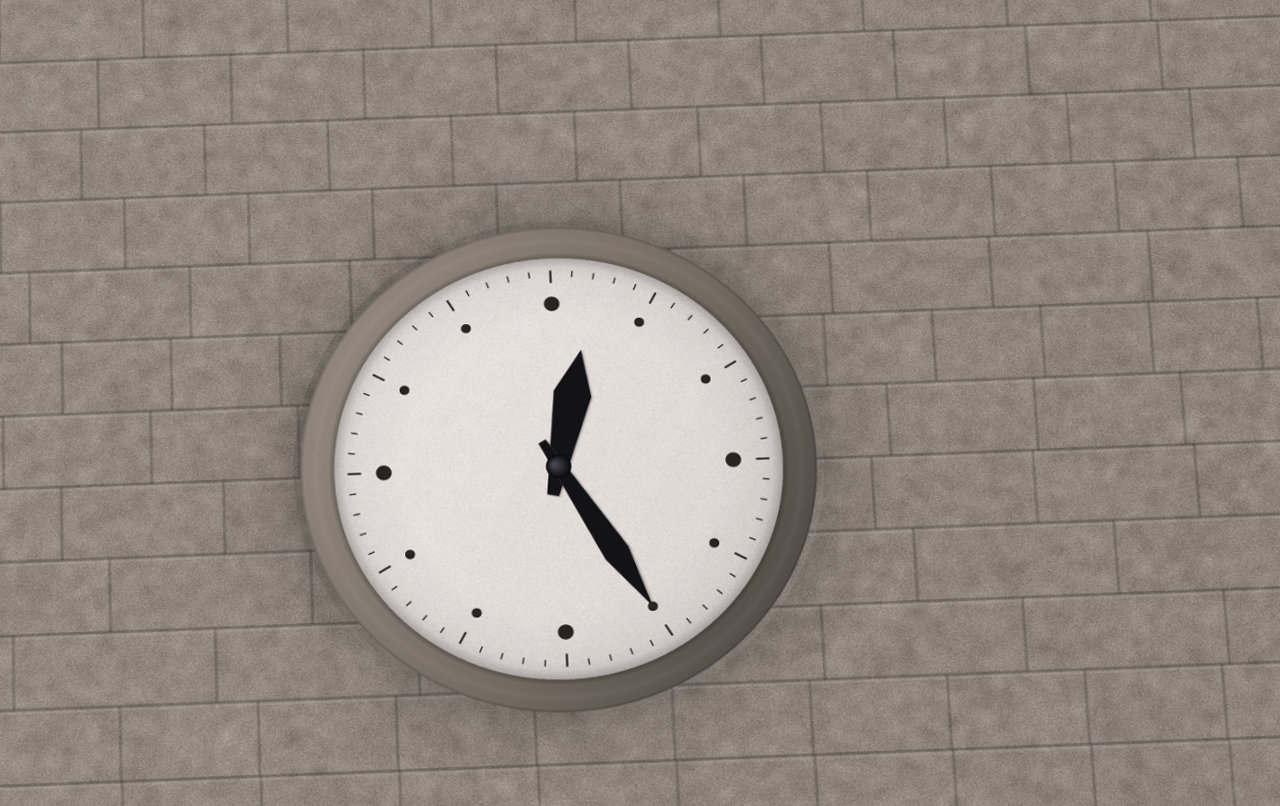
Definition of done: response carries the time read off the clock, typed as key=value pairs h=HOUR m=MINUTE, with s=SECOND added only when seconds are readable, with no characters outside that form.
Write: h=12 m=25
